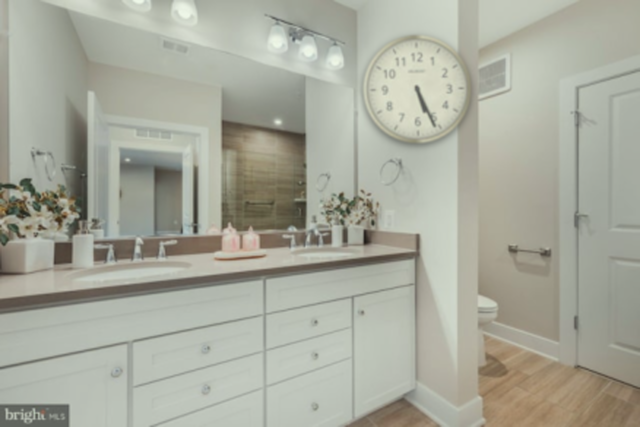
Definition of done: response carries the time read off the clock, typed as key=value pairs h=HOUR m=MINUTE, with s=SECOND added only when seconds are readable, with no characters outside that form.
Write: h=5 m=26
